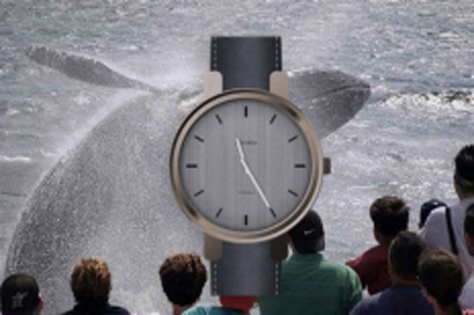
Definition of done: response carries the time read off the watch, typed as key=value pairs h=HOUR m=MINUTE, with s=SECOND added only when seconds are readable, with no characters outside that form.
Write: h=11 m=25
